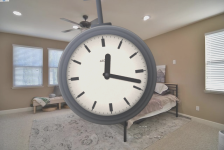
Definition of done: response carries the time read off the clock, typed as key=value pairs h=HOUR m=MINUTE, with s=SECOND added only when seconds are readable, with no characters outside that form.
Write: h=12 m=18
